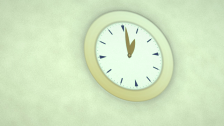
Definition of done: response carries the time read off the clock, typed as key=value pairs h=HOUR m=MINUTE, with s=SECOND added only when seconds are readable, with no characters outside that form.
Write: h=1 m=1
